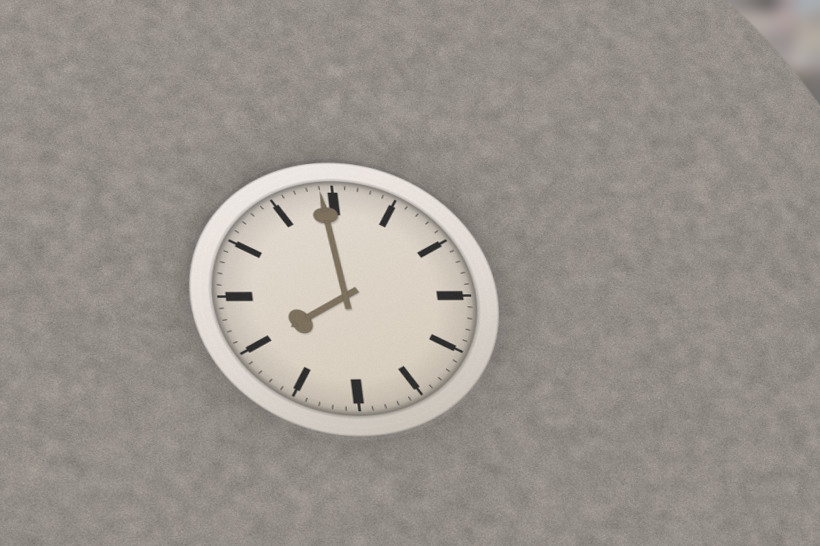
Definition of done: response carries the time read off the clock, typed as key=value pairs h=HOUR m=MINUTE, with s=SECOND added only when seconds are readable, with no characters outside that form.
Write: h=7 m=59
